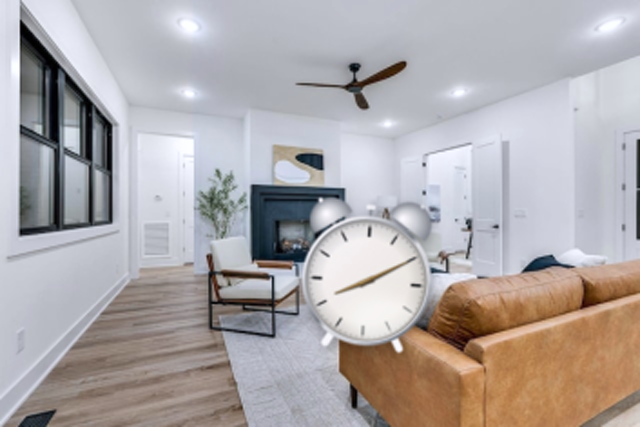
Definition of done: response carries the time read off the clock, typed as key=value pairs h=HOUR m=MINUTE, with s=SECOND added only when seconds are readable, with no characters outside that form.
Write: h=8 m=10
